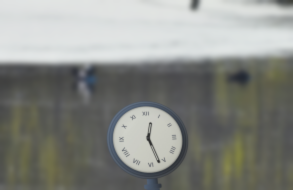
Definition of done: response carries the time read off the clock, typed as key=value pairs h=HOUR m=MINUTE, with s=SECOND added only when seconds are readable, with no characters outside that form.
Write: h=12 m=27
